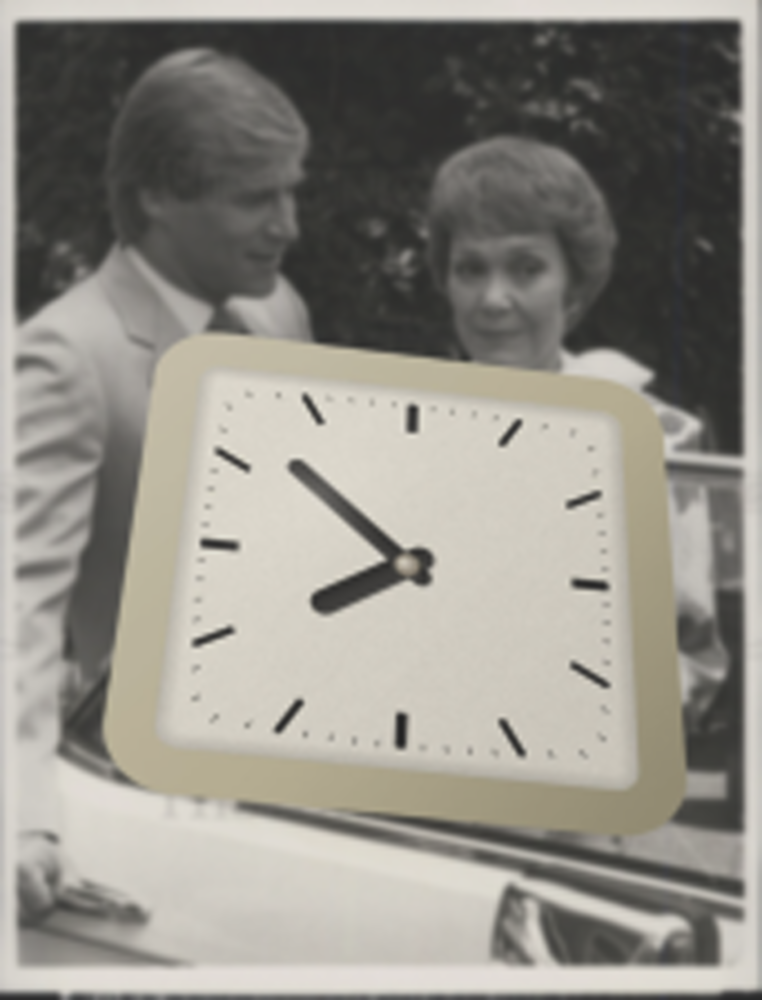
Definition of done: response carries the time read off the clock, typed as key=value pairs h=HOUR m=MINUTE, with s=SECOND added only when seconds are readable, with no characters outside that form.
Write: h=7 m=52
